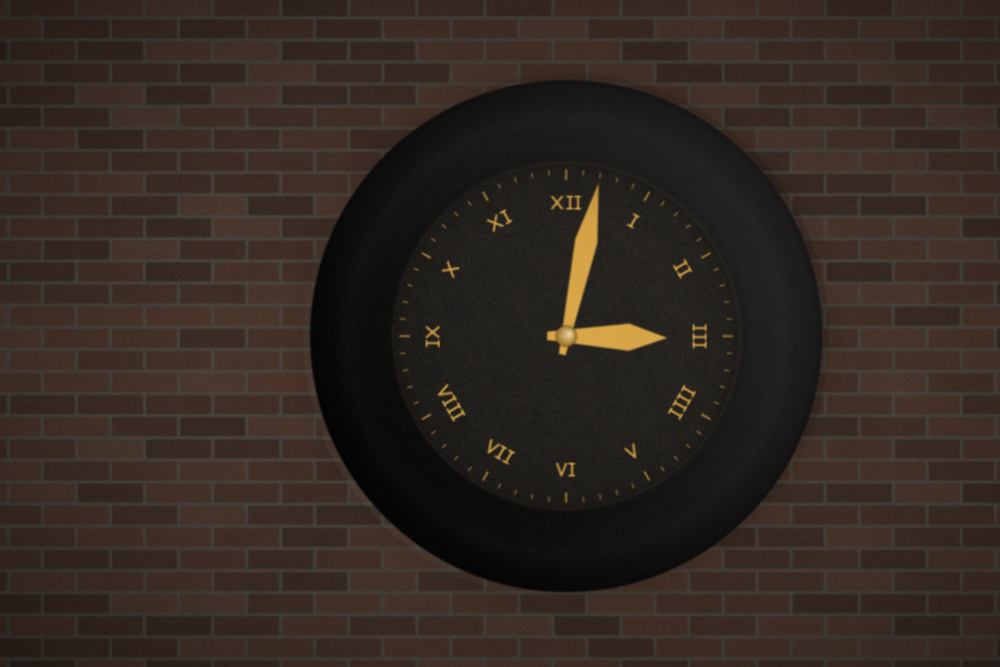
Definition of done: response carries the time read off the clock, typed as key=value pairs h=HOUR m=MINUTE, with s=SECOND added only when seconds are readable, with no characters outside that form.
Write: h=3 m=2
